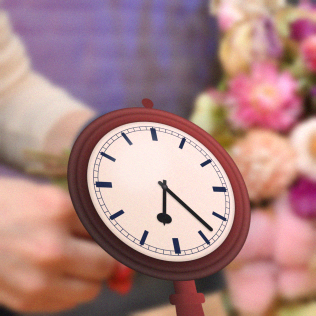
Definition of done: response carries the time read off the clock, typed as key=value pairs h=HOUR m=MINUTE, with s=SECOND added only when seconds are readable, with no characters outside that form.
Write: h=6 m=23
